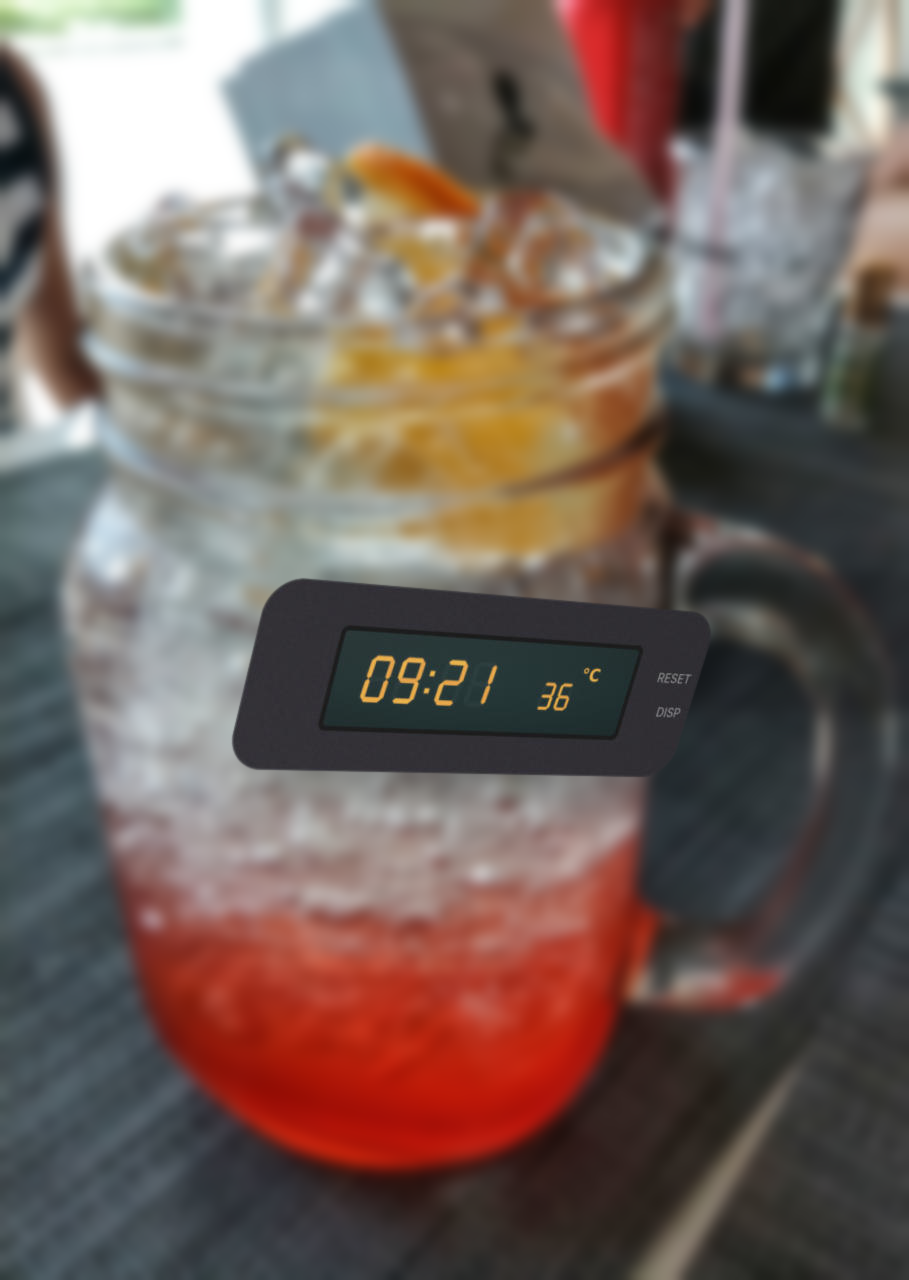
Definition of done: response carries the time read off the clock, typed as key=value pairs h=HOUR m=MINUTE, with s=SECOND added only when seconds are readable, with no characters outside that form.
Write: h=9 m=21
